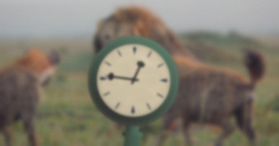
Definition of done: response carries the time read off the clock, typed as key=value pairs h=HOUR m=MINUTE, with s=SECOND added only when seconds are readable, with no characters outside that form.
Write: h=12 m=46
